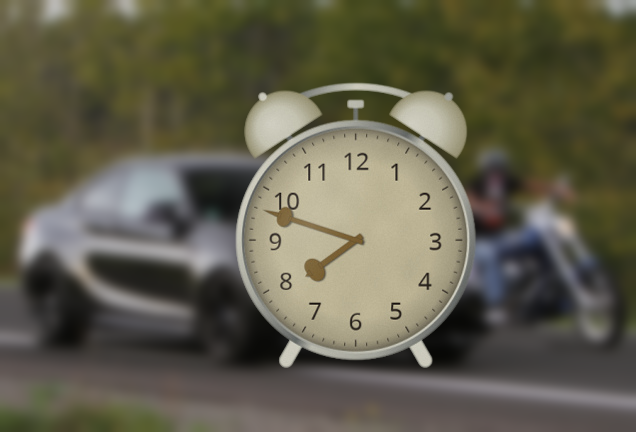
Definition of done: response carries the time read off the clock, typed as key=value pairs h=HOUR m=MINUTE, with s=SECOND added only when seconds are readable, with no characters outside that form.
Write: h=7 m=48
